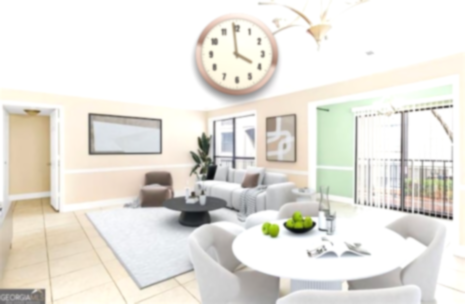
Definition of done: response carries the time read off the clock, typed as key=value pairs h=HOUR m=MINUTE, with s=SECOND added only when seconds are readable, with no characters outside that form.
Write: h=3 m=59
